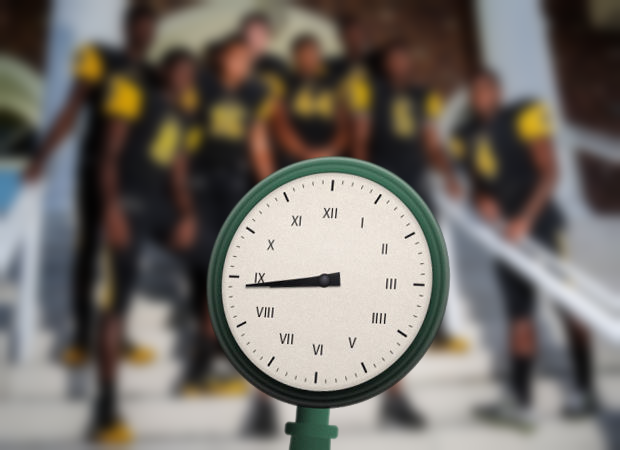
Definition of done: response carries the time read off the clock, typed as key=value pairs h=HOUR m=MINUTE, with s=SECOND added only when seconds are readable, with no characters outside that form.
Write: h=8 m=44
